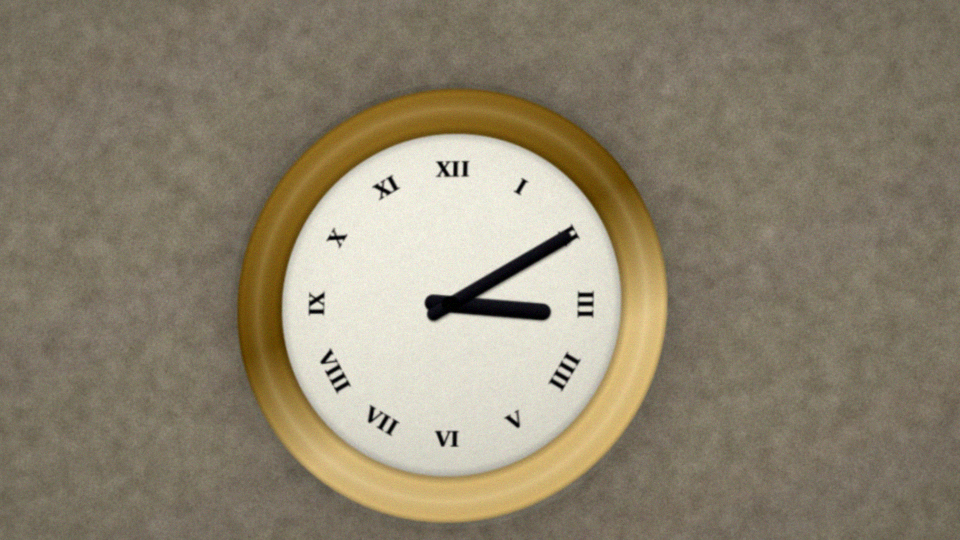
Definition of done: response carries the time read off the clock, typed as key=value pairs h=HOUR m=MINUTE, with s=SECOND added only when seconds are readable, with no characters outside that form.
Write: h=3 m=10
